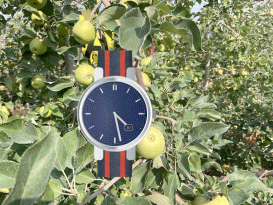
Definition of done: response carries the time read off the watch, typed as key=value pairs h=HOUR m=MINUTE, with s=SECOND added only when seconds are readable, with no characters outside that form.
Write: h=4 m=28
